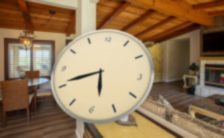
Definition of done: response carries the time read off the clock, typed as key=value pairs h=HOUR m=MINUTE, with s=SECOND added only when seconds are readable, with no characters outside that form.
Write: h=5 m=41
